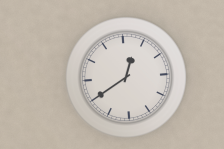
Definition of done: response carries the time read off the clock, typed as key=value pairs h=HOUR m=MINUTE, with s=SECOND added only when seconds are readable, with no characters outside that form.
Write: h=12 m=40
